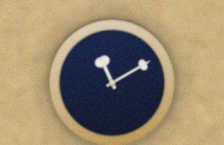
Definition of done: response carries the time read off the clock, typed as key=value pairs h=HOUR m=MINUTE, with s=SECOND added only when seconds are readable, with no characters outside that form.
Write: h=11 m=10
